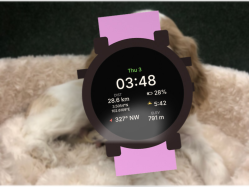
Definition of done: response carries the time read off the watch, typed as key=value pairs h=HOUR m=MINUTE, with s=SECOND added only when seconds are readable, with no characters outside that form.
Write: h=3 m=48
